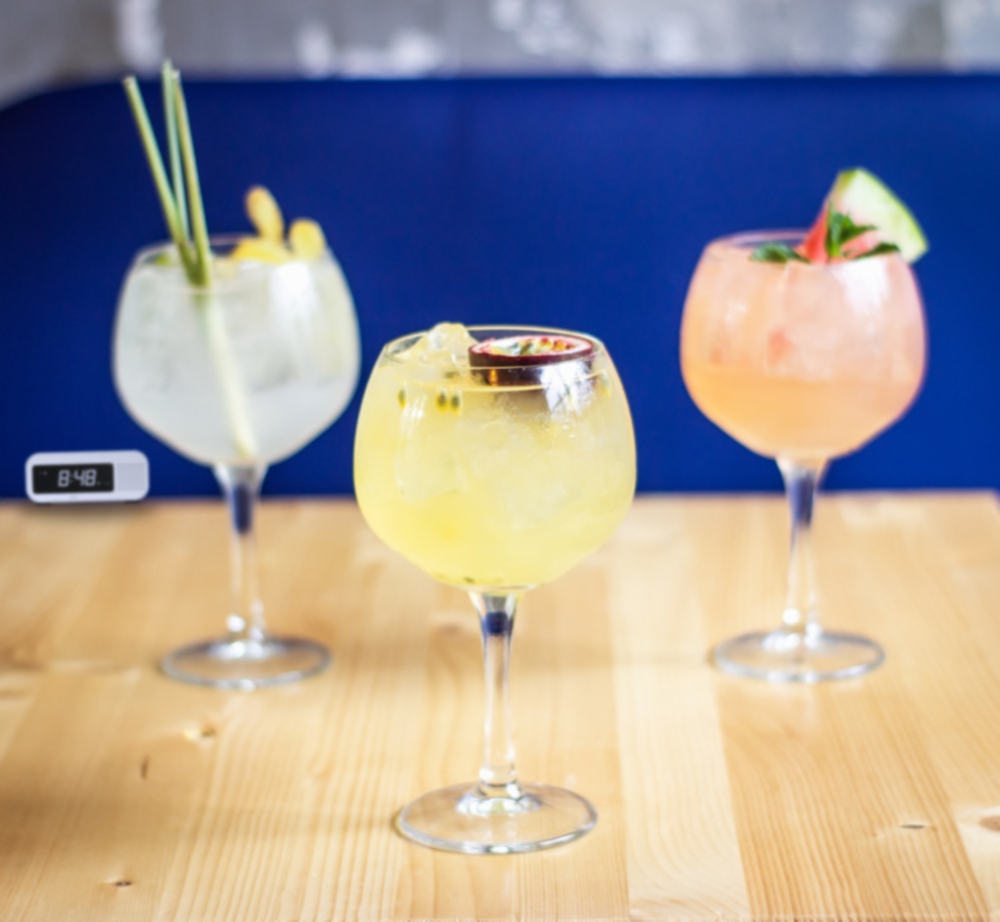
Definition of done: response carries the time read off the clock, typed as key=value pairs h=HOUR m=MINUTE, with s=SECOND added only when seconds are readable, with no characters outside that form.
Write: h=8 m=48
